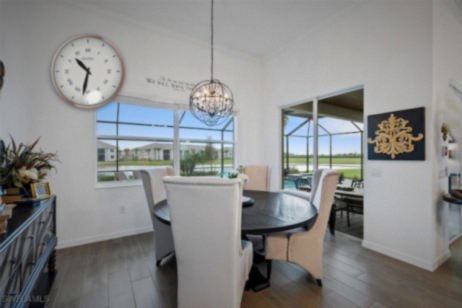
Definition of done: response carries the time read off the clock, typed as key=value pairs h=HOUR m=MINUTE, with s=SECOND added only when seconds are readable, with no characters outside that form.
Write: h=10 m=32
